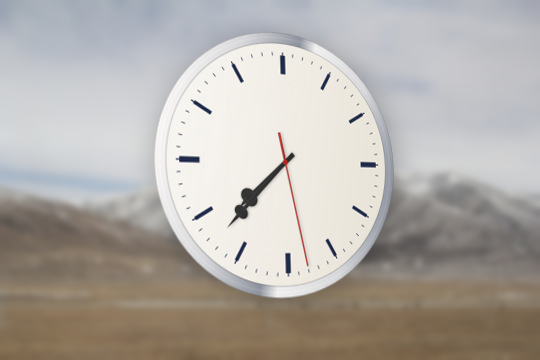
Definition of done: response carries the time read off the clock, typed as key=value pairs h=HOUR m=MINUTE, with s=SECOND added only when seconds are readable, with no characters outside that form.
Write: h=7 m=37 s=28
